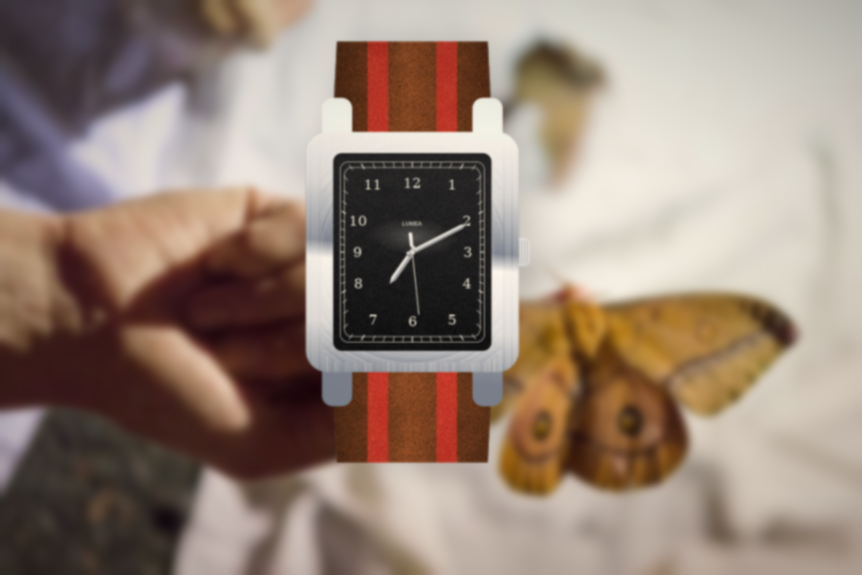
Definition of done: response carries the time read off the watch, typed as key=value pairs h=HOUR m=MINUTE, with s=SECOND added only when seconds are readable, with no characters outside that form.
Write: h=7 m=10 s=29
